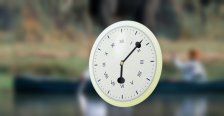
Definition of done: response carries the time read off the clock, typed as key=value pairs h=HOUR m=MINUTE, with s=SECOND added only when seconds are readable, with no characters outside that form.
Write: h=6 m=8
